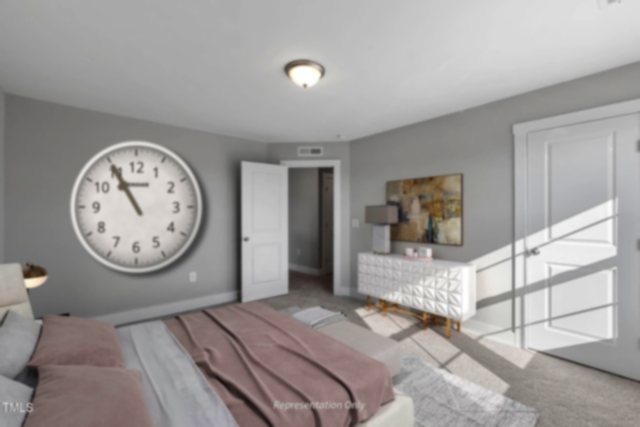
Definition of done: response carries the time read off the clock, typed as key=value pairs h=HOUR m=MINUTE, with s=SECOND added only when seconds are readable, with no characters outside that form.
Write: h=10 m=55
